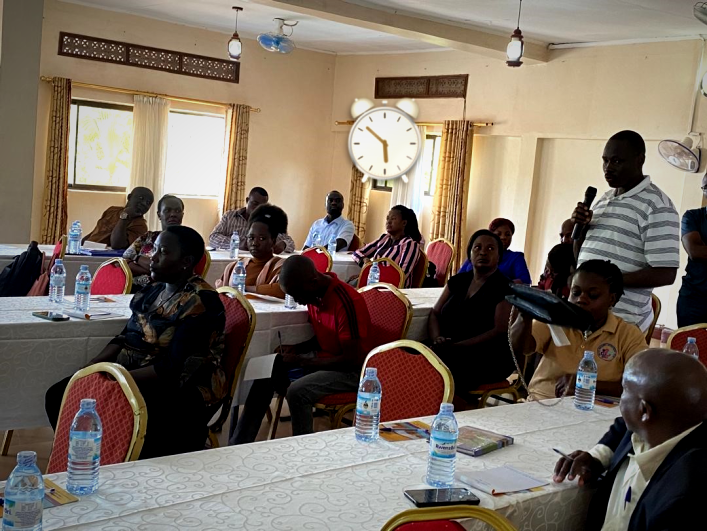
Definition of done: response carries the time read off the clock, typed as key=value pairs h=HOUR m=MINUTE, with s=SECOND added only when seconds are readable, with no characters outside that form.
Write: h=5 m=52
